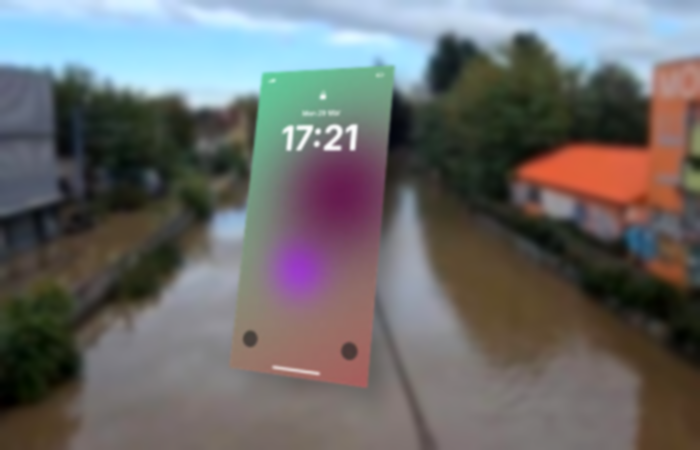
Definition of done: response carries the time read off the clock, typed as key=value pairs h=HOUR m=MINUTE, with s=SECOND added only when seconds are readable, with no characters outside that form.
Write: h=17 m=21
